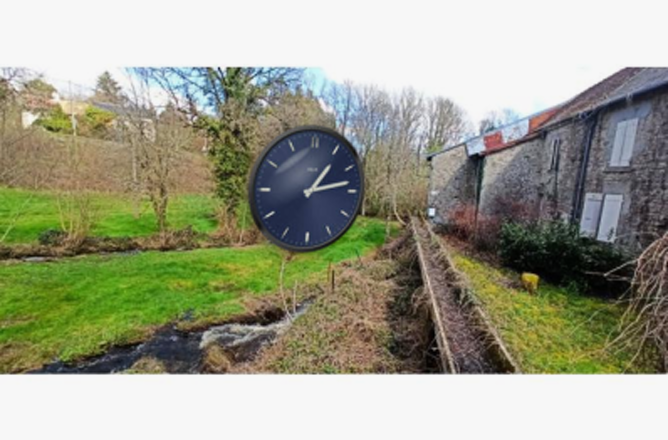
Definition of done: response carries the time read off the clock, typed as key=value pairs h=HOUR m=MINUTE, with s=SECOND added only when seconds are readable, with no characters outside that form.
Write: h=1 m=13
